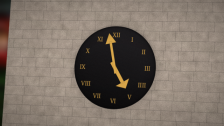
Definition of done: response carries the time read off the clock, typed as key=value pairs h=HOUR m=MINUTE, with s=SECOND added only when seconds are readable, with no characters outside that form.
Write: h=4 m=58
